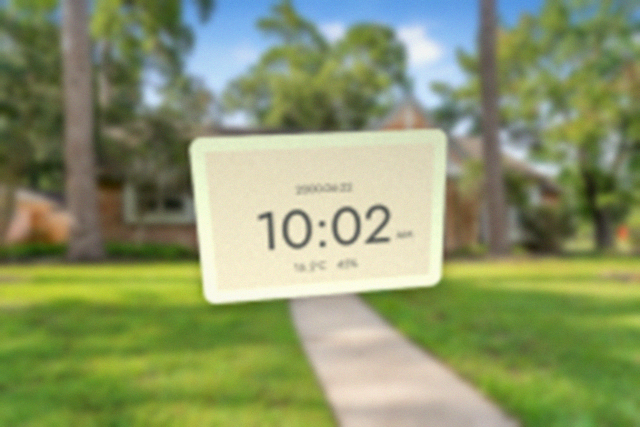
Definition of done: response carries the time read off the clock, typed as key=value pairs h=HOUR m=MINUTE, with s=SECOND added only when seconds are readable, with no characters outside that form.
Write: h=10 m=2
